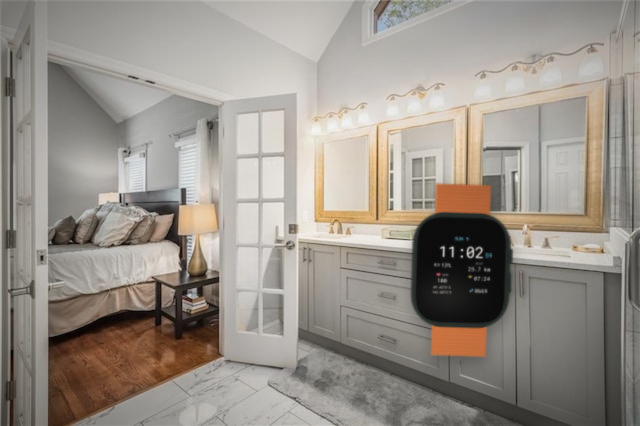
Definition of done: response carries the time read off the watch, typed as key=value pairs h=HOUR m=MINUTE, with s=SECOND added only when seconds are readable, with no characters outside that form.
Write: h=11 m=2
